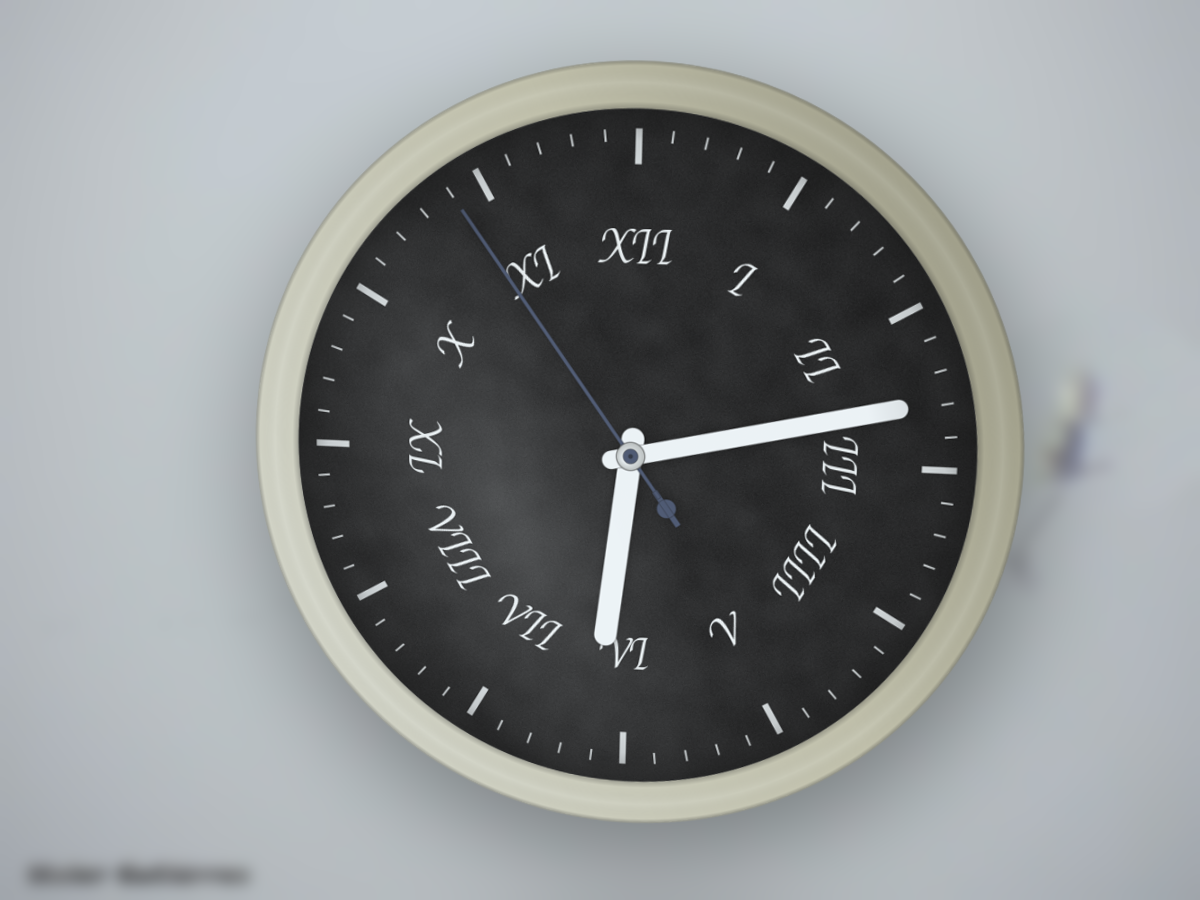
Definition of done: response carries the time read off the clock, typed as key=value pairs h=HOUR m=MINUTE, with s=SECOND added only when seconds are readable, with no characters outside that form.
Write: h=6 m=12 s=54
